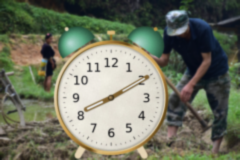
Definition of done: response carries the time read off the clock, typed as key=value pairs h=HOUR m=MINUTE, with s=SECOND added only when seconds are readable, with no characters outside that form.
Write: h=8 m=10
